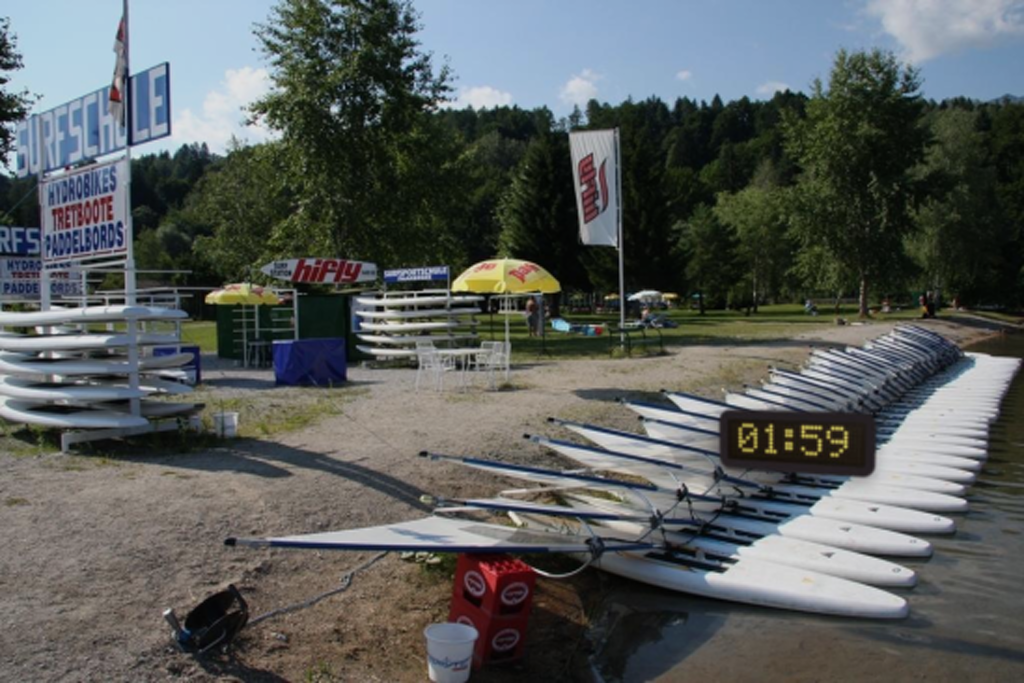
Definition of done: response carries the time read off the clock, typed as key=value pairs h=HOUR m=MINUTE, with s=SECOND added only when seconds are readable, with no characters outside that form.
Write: h=1 m=59
